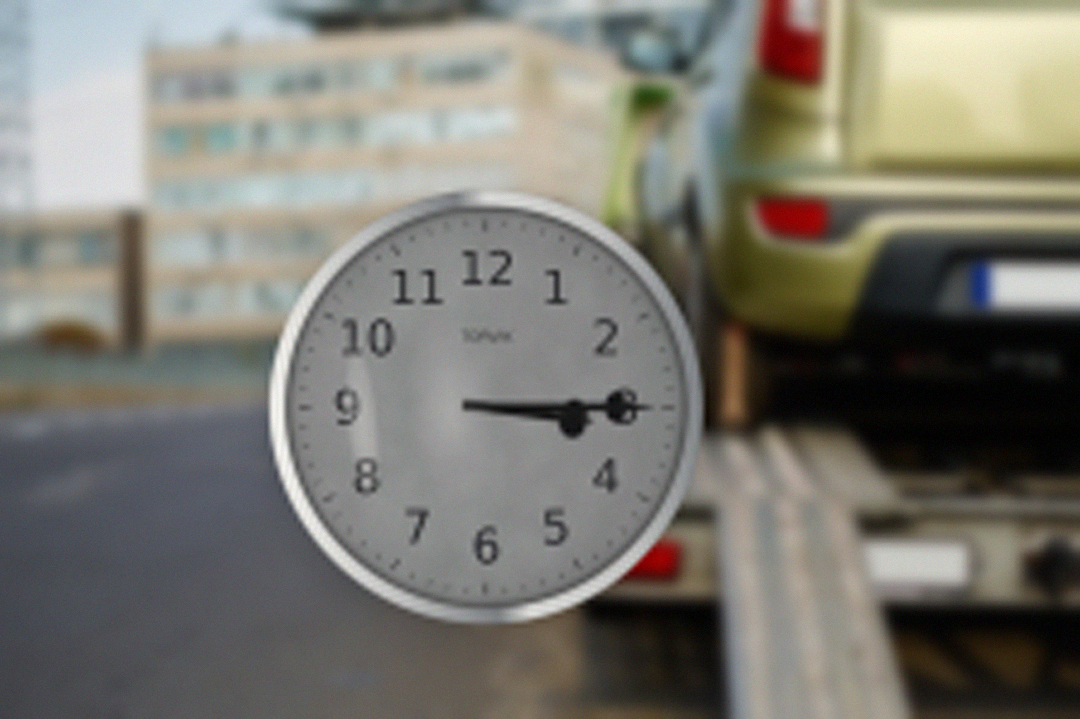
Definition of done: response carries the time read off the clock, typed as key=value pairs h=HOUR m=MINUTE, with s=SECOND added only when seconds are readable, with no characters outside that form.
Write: h=3 m=15
